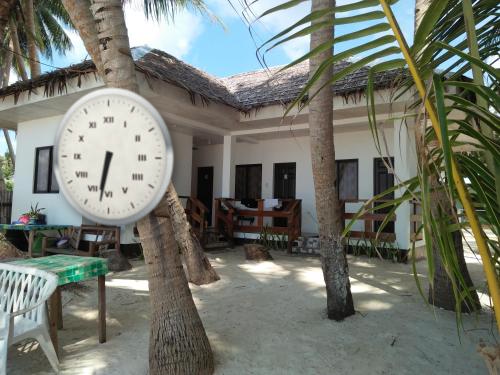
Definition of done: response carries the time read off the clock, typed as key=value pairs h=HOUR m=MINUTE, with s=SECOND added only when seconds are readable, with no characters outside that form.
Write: h=6 m=32
